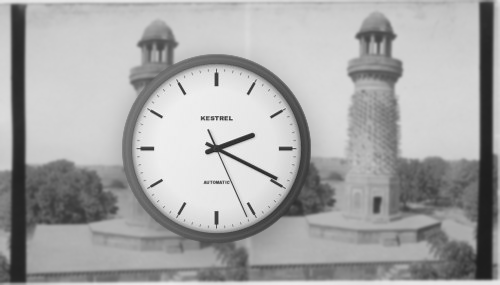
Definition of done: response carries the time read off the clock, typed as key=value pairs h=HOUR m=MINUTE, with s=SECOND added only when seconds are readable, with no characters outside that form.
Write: h=2 m=19 s=26
